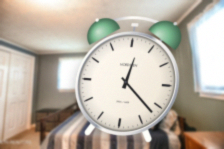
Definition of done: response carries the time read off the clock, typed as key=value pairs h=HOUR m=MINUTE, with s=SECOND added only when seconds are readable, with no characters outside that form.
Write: h=12 m=22
